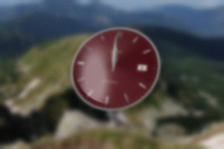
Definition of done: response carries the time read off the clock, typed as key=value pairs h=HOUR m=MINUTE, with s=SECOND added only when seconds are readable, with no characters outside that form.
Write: h=11 m=59
